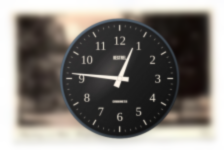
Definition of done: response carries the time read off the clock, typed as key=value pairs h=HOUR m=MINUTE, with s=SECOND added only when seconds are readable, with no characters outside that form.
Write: h=12 m=46
